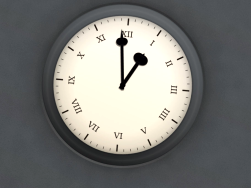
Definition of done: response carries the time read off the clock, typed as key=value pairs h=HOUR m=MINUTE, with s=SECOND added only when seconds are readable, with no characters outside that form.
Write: h=12 m=59
